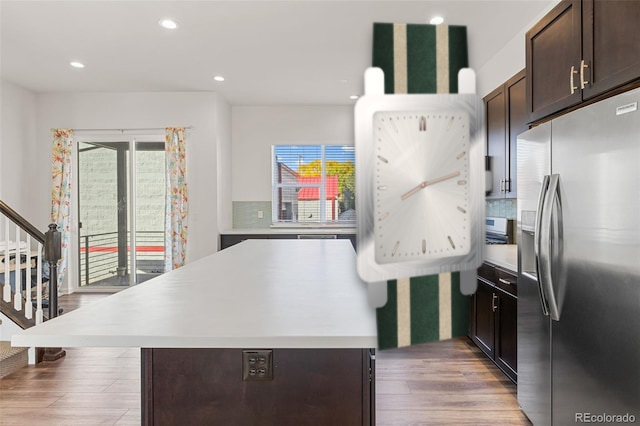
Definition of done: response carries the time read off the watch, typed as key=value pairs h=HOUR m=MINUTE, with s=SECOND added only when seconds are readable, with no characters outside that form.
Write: h=8 m=13
